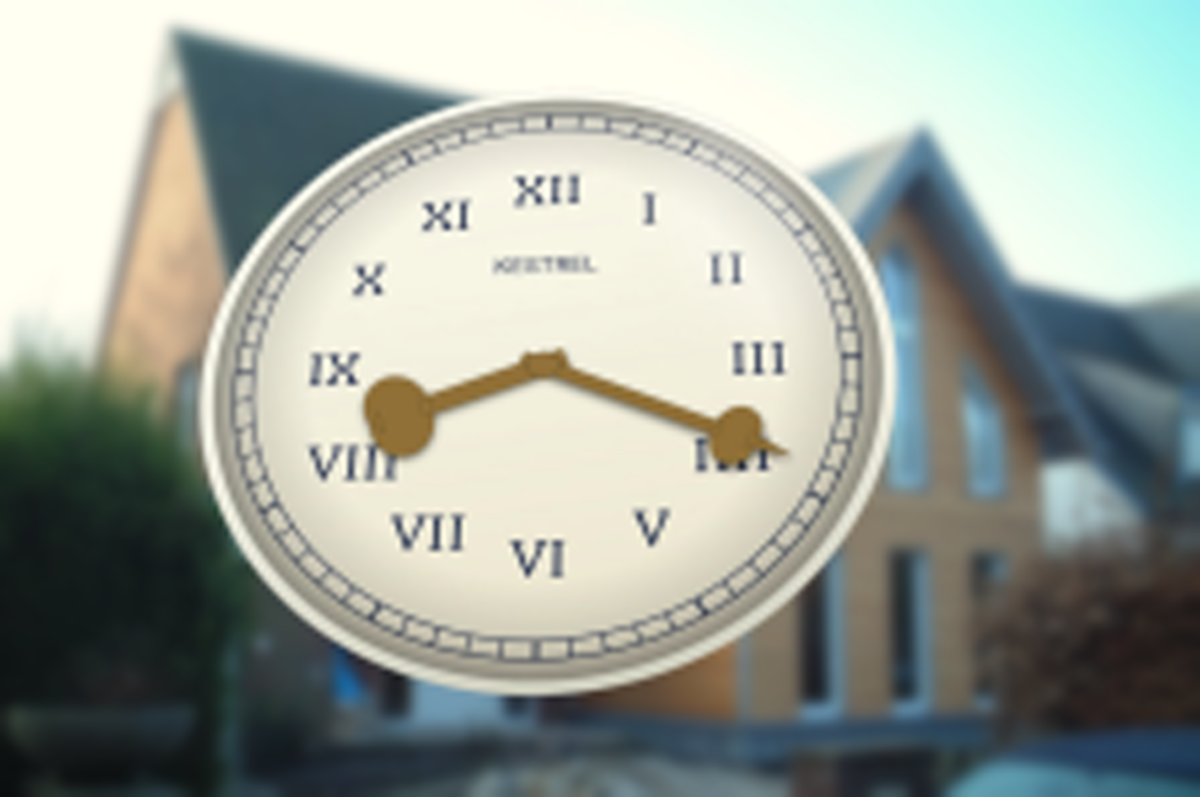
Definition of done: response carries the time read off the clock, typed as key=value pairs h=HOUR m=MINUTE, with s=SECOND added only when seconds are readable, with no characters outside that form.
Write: h=8 m=19
